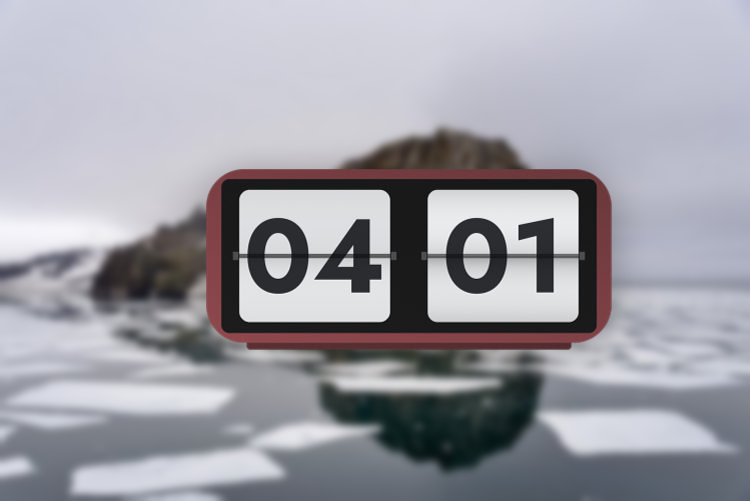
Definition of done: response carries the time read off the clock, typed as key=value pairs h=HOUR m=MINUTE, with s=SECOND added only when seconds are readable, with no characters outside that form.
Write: h=4 m=1
